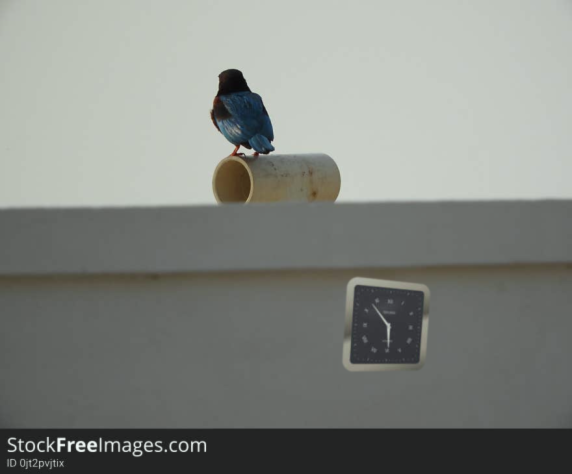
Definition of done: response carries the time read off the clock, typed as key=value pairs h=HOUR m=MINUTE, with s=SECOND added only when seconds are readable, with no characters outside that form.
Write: h=5 m=53
